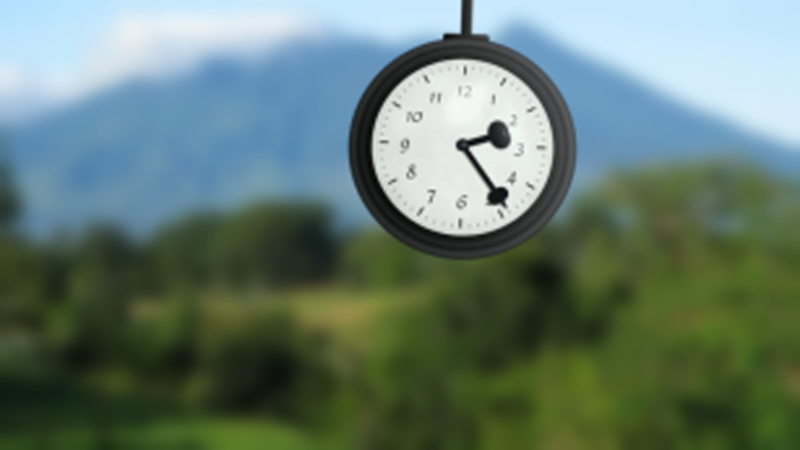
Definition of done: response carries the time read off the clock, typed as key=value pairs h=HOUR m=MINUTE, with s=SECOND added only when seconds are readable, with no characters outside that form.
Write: h=2 m=24
